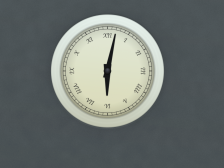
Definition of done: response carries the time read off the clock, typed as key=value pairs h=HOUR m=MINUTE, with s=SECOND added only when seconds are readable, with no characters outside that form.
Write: h=6 m=2
